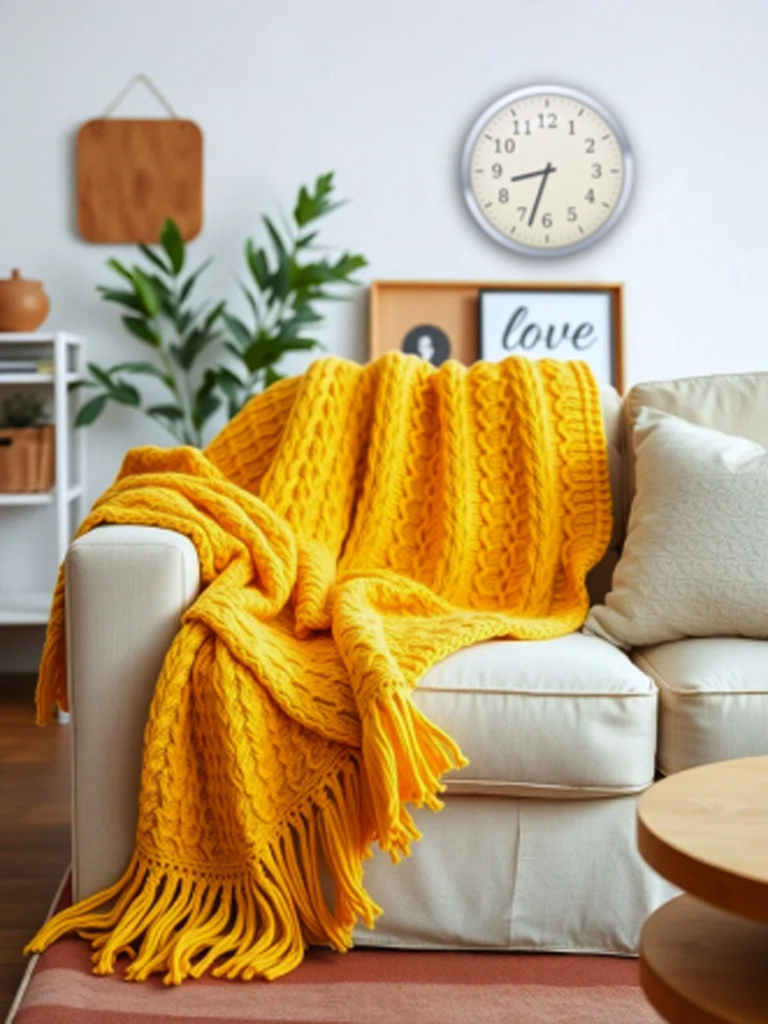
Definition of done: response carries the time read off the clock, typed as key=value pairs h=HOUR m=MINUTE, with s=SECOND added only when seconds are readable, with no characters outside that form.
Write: h=8 m=33
